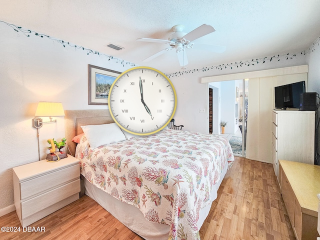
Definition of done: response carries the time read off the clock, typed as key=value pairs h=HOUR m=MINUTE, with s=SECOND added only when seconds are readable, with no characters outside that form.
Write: h=4 m=59
